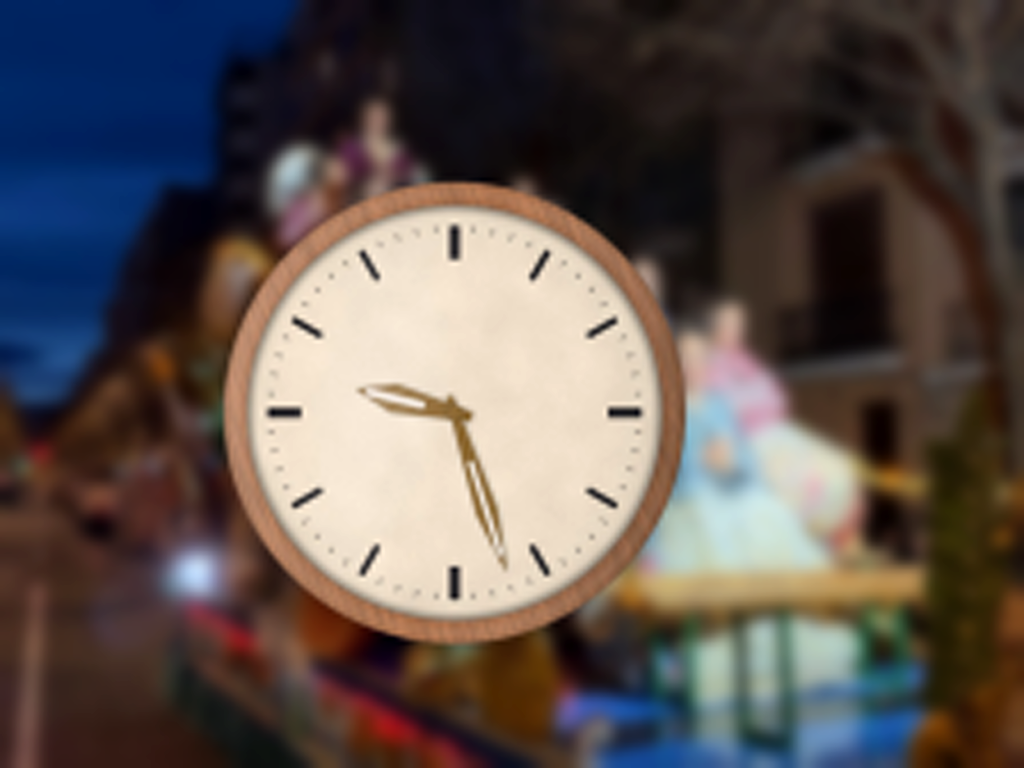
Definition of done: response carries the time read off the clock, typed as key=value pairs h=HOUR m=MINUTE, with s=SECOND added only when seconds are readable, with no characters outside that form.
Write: h=9 m=27
